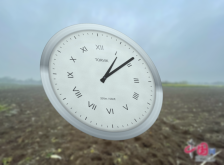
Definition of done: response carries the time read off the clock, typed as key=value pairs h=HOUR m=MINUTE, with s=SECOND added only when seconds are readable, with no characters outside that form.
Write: h=1 m=9
